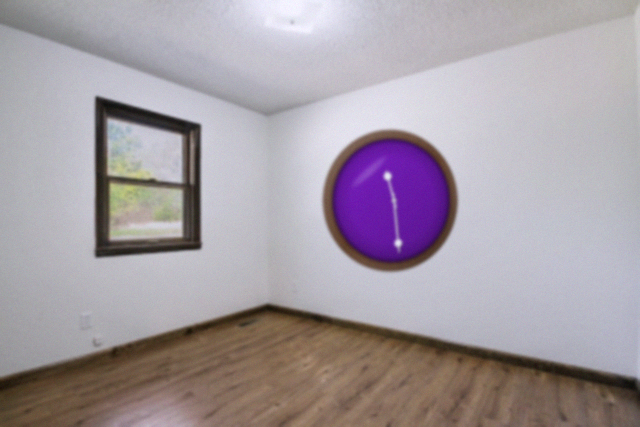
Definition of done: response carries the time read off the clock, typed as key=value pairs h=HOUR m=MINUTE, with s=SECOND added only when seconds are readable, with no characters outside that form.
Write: h=11 m=29
